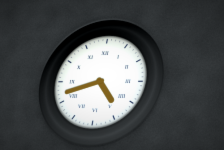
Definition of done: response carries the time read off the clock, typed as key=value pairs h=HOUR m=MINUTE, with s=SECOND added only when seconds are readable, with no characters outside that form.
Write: h=4 m=42
